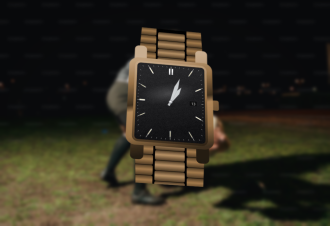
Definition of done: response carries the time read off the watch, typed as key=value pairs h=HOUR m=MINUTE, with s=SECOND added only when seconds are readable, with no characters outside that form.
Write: h=1 m=3
